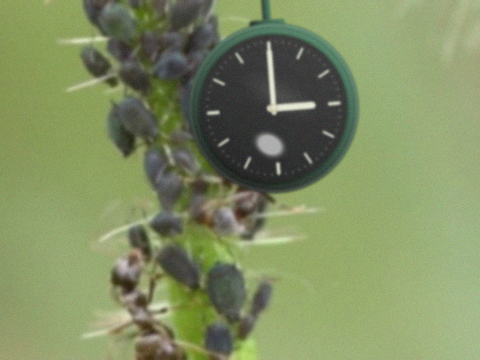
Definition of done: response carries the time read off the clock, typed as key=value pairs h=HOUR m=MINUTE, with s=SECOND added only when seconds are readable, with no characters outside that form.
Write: h=3 m=0
